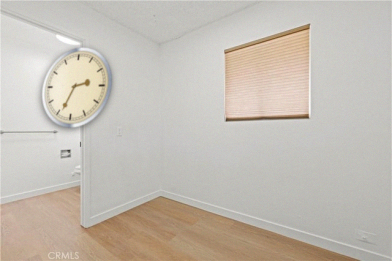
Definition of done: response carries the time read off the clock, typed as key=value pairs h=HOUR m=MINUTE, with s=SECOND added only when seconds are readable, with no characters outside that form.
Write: h=2 m=34
